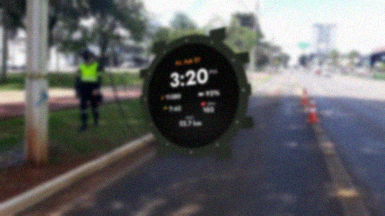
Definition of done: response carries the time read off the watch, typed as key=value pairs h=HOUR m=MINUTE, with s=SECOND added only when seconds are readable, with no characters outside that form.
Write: h=3 m=20
